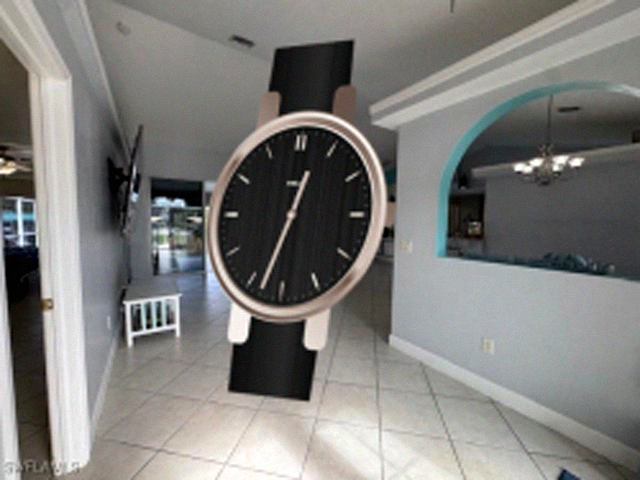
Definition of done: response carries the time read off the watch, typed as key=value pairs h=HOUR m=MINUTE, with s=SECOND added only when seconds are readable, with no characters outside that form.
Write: h=12 m=33
